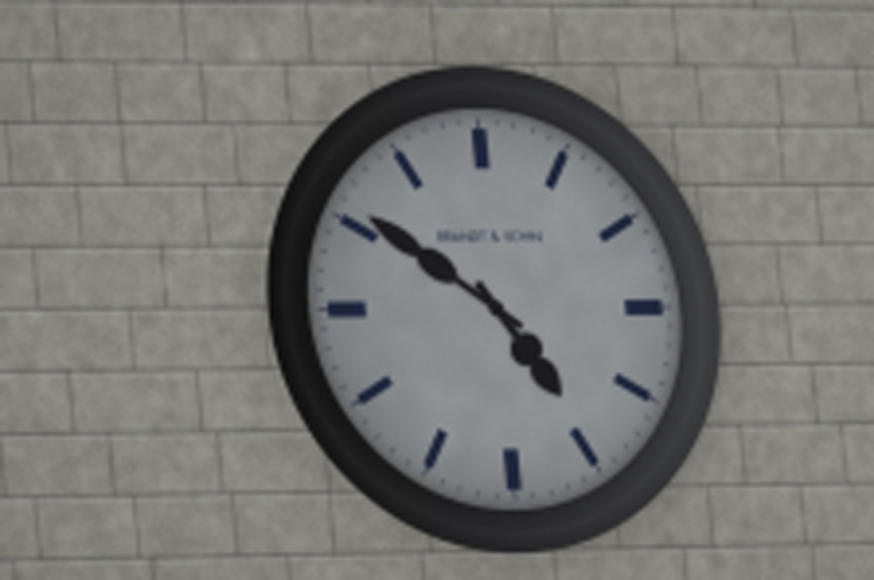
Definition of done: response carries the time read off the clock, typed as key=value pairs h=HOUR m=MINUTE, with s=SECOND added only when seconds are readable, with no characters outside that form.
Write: h=4 m=51
